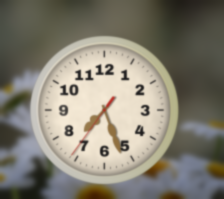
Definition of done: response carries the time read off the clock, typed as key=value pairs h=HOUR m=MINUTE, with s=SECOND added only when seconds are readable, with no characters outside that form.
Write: h=7 m=26 s=36
